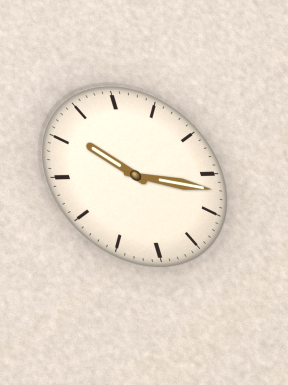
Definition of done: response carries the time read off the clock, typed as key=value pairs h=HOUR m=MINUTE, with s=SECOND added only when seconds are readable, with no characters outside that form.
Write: h=10 m=17
